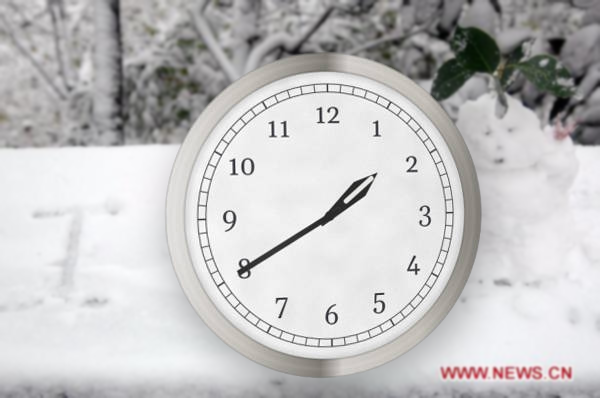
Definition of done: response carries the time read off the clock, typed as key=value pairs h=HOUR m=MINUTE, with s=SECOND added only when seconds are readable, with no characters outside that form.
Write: h=1 m=40
